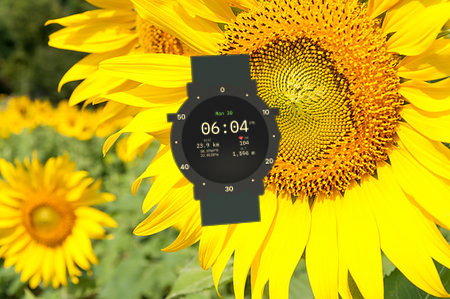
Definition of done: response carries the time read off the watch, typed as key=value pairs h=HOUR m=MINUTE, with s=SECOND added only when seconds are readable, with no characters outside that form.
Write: h=6 m=4
